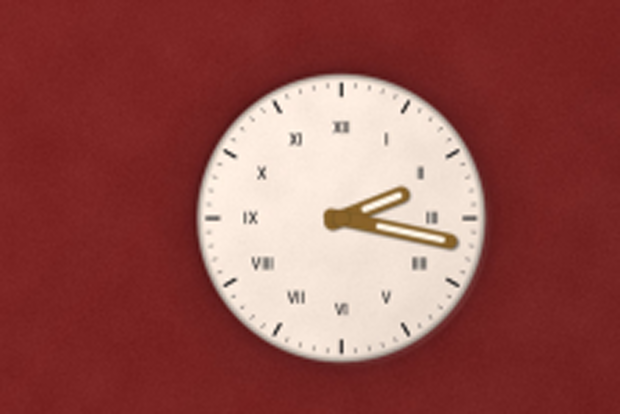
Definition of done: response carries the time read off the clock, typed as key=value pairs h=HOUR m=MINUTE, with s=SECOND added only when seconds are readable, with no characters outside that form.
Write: h=2 m=17
